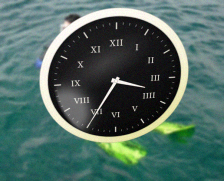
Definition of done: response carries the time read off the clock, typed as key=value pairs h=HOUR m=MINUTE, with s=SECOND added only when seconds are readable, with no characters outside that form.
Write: h=3 m=35
